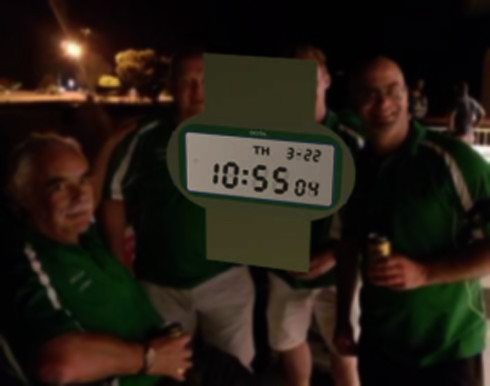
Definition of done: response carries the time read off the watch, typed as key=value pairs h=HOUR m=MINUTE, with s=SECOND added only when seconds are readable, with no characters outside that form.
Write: h=10 m=55 s=4
